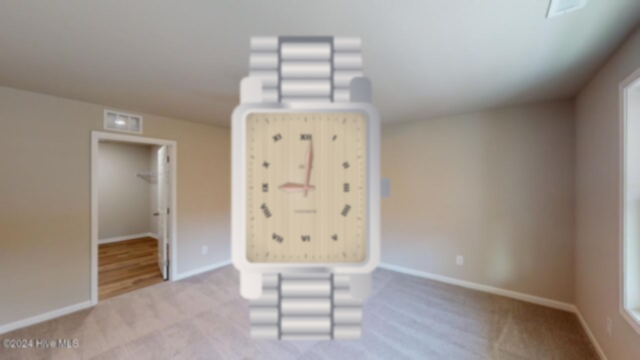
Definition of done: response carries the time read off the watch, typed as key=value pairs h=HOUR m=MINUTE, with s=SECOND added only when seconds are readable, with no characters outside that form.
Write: h=9 m=1
